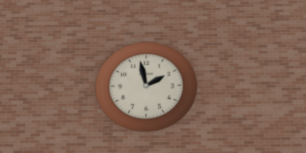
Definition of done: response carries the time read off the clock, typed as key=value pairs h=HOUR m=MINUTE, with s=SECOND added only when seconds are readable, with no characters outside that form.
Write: h=1 m=58
